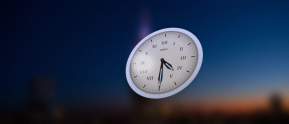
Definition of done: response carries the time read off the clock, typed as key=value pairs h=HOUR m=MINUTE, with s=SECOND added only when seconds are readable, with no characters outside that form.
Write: h=4 m=30
